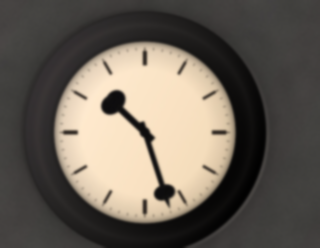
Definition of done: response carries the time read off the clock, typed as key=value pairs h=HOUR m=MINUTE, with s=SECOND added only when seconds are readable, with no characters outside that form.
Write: h=10 m=27
